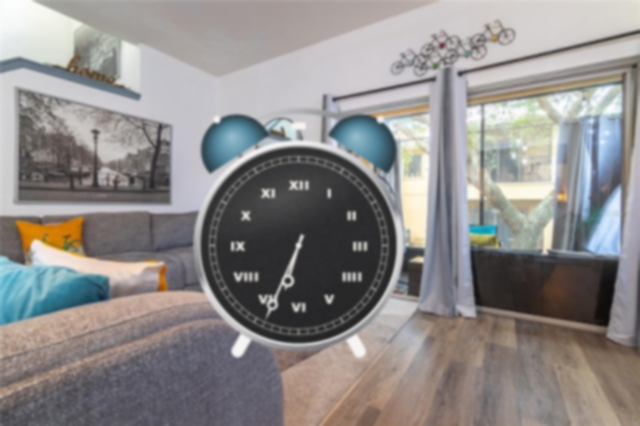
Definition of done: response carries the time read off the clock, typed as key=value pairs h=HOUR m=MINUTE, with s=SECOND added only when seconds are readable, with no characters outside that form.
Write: h=6 m=34
